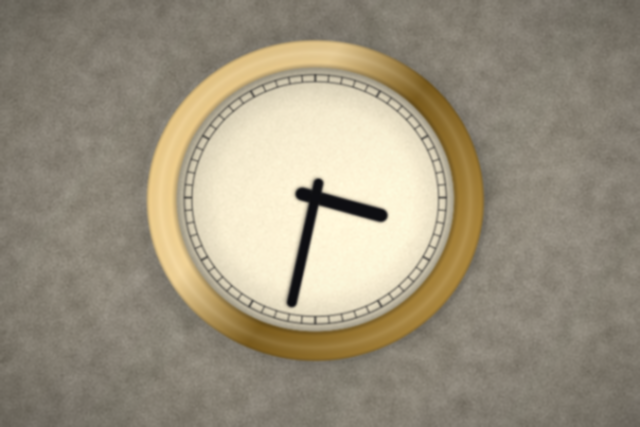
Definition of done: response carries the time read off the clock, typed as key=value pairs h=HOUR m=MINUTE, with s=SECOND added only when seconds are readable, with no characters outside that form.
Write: h=3 m=32
